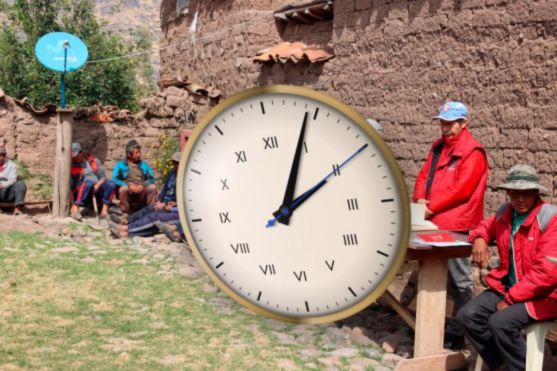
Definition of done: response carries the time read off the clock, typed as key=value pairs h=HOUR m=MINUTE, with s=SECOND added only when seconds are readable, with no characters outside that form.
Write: h=2 m=4 s=10
